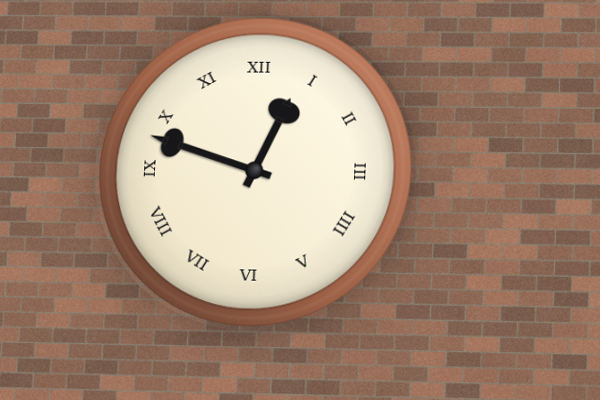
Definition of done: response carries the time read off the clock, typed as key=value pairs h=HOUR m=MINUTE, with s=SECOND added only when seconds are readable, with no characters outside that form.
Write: h=12 m=48
